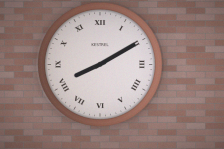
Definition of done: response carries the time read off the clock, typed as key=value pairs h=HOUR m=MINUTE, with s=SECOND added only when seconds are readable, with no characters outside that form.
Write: h=8 m=10
